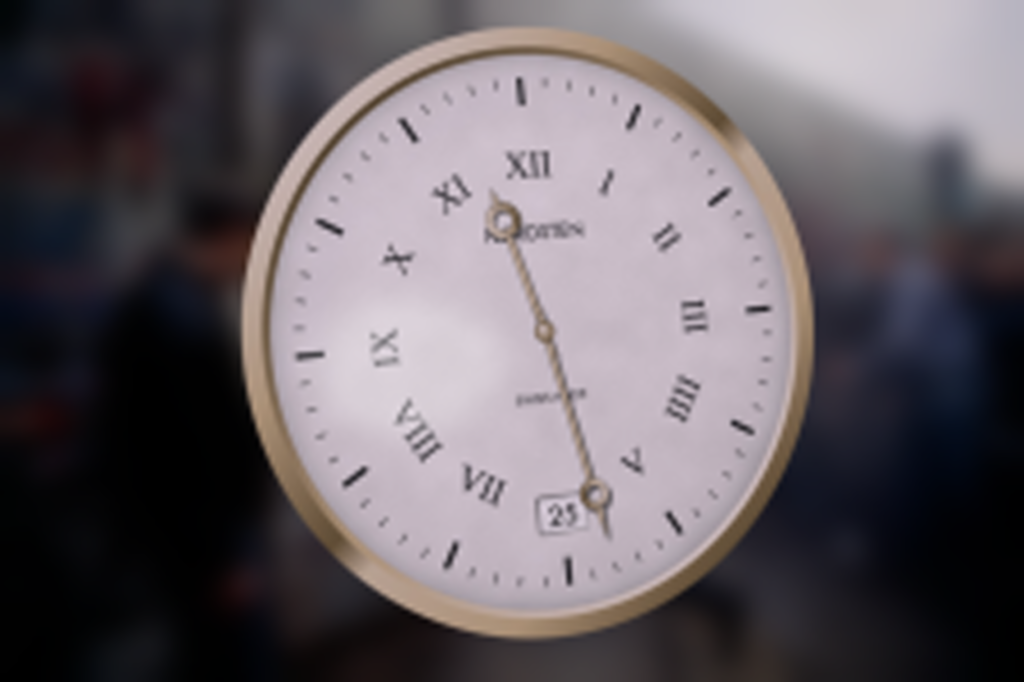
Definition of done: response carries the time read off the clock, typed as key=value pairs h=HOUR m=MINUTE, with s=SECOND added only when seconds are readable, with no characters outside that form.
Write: h=11 m=28
